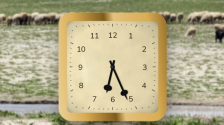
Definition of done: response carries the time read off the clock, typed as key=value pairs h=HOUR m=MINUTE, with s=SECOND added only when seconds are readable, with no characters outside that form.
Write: h=6 m=26
